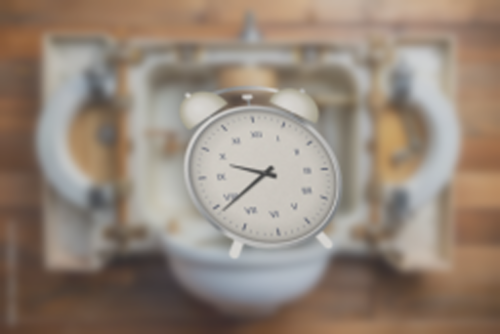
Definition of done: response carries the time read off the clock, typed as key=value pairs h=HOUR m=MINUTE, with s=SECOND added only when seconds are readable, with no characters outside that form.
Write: h=9 m=39
